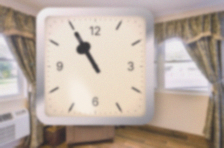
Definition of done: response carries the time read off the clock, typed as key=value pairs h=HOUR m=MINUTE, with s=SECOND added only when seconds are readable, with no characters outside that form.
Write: h=10 m=55
